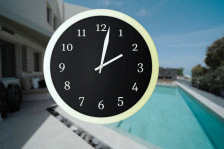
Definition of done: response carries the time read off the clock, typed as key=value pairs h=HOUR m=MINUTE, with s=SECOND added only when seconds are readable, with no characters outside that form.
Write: h=2 m=2
